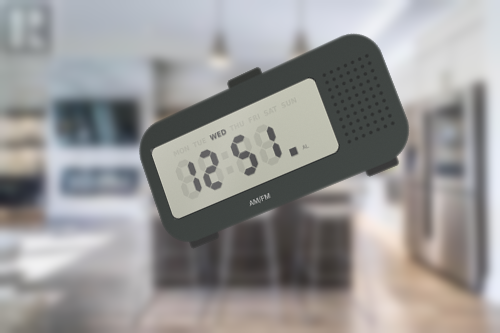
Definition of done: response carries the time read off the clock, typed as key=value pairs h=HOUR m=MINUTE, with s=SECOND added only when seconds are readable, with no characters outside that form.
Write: h=12 m=51
